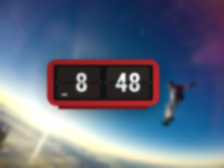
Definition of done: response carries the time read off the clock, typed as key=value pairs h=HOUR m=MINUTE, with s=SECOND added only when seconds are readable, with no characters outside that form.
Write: h=8 m=48
